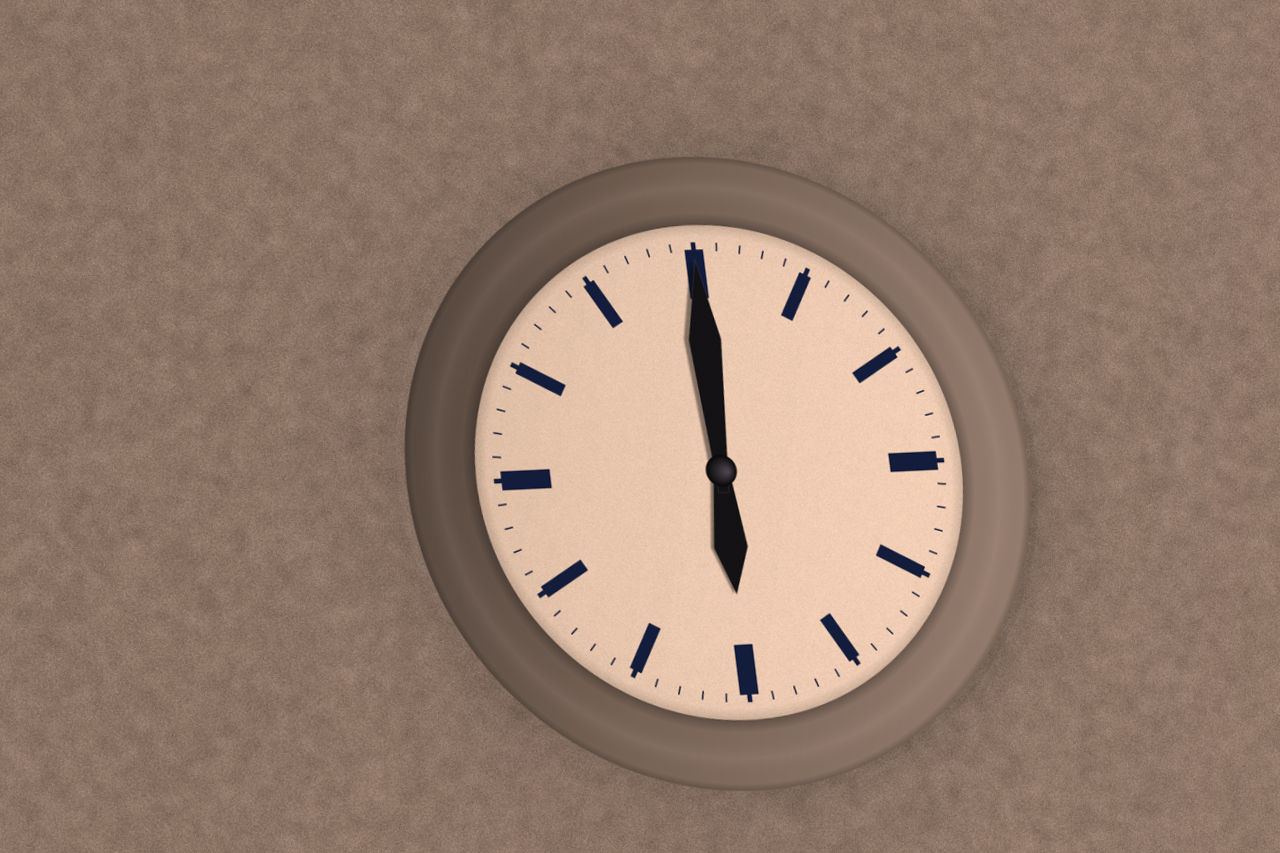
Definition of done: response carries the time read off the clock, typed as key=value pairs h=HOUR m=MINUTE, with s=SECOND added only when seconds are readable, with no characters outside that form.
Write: h=6 m=0
